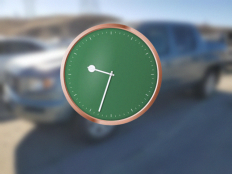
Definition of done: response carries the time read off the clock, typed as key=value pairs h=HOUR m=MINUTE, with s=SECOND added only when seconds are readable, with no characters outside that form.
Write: h=9 m=33
